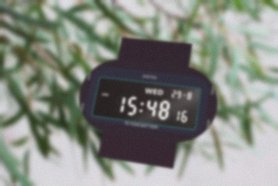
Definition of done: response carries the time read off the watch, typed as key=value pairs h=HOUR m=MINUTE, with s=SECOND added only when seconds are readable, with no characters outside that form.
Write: h=15 m=48
